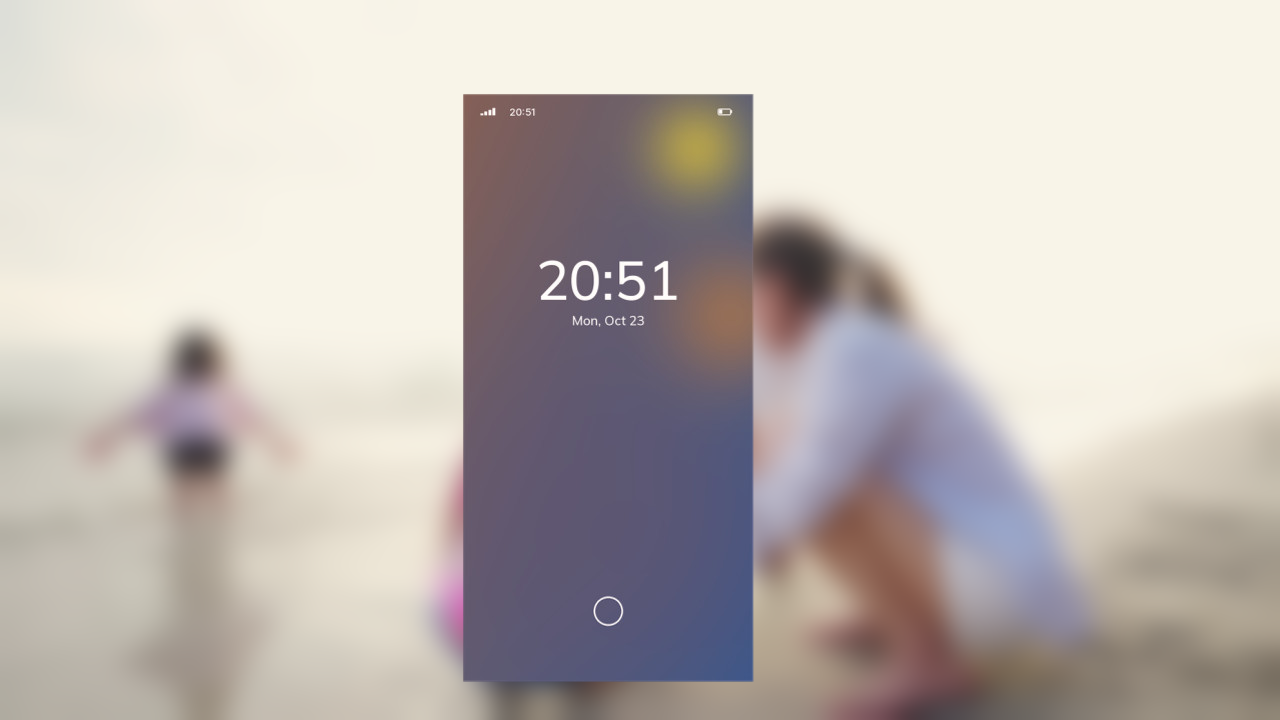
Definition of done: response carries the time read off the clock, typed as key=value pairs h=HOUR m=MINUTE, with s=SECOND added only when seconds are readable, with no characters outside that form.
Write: h=20 m=51
